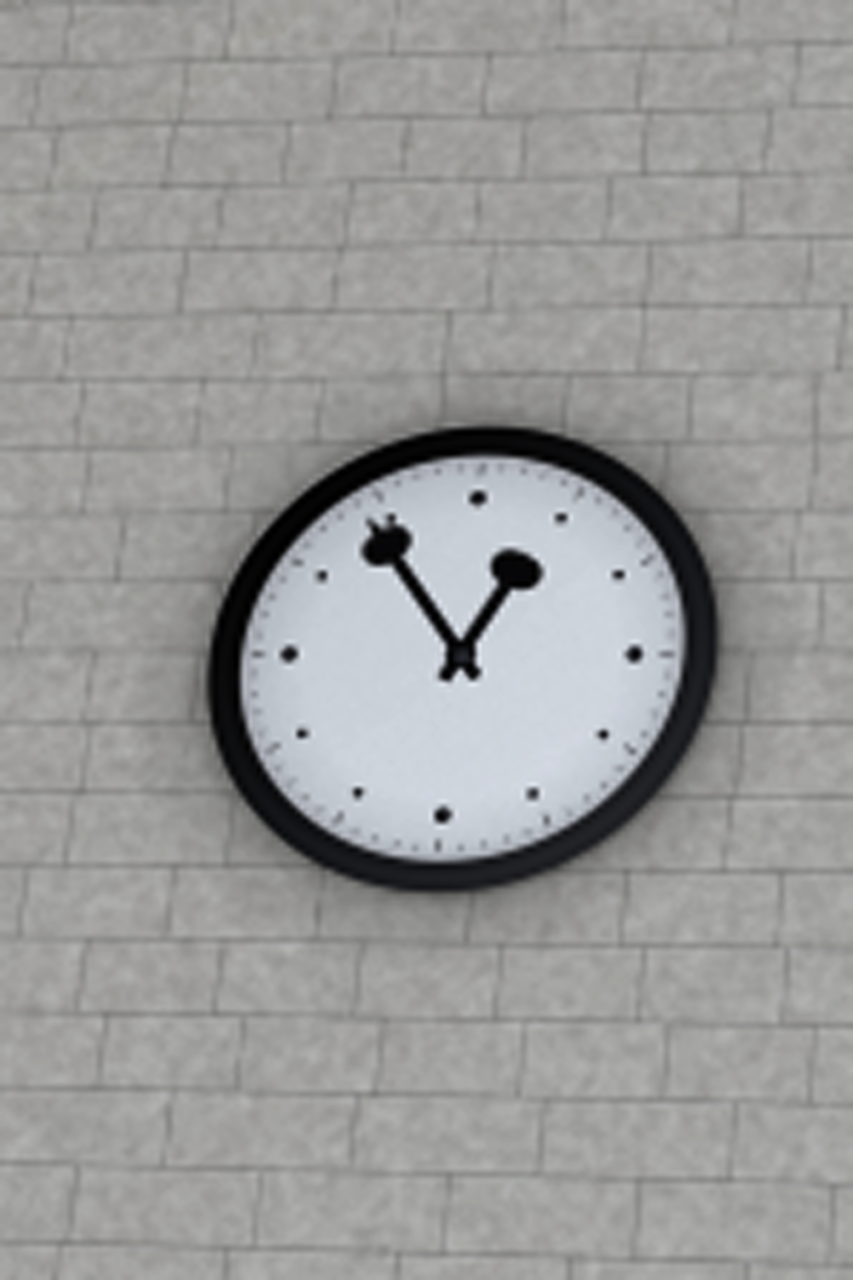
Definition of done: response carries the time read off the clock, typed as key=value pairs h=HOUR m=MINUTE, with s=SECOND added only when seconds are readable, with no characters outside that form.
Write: h=12 m=54
